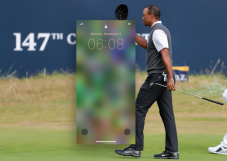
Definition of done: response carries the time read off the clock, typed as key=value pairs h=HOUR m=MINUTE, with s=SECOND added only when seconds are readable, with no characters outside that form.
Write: h=6 m=8
